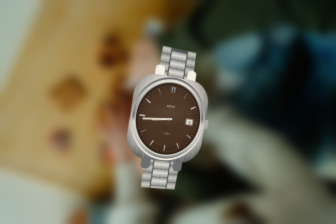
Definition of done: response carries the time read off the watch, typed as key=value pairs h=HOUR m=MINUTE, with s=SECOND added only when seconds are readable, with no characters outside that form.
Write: h=8 m=44
